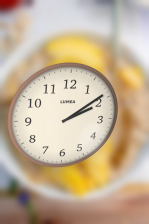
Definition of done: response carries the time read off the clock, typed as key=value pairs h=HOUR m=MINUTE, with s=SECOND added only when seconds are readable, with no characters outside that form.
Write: h=2 m=9
